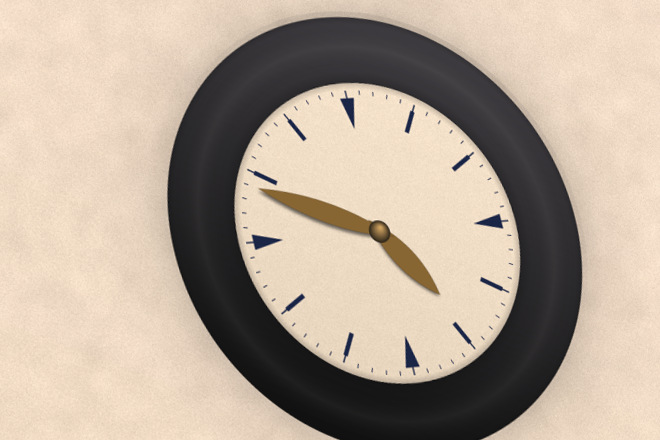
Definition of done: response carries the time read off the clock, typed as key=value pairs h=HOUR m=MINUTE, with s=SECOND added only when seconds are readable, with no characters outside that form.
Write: h=4 m=49
